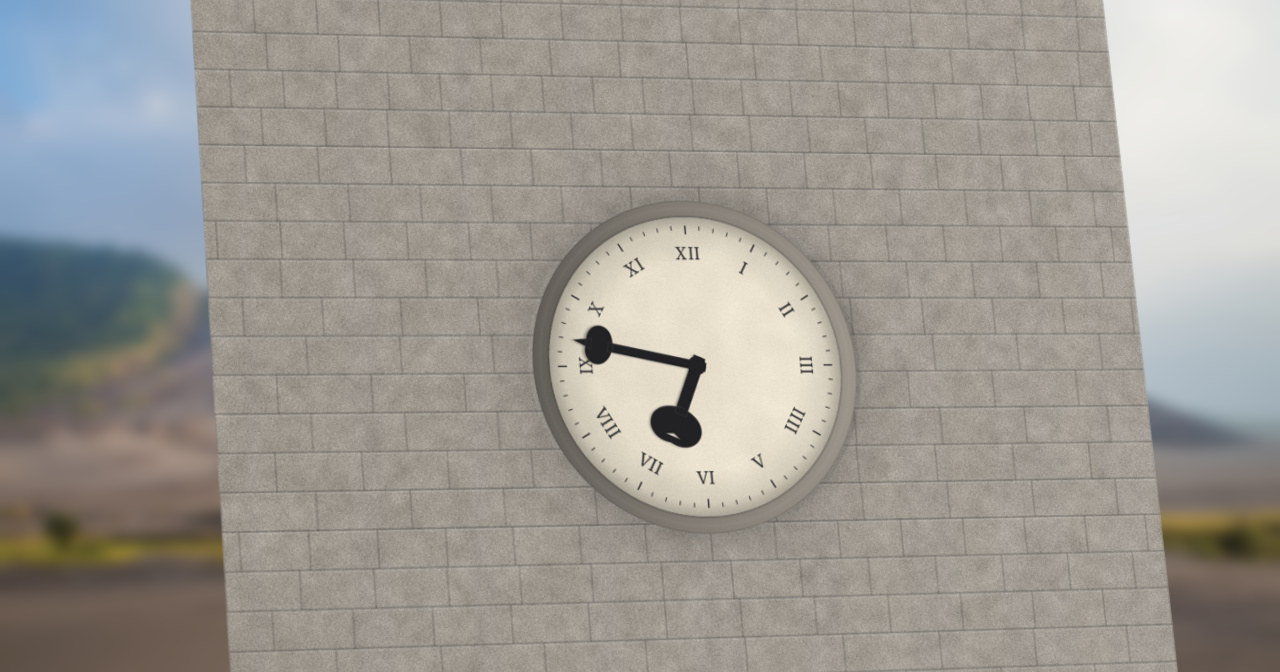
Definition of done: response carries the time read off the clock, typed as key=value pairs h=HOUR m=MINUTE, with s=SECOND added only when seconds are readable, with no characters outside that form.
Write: h=6 m=47
